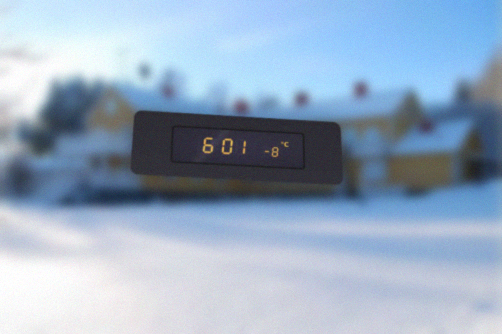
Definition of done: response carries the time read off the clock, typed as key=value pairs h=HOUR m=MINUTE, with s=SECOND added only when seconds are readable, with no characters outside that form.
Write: h=6 m=1
